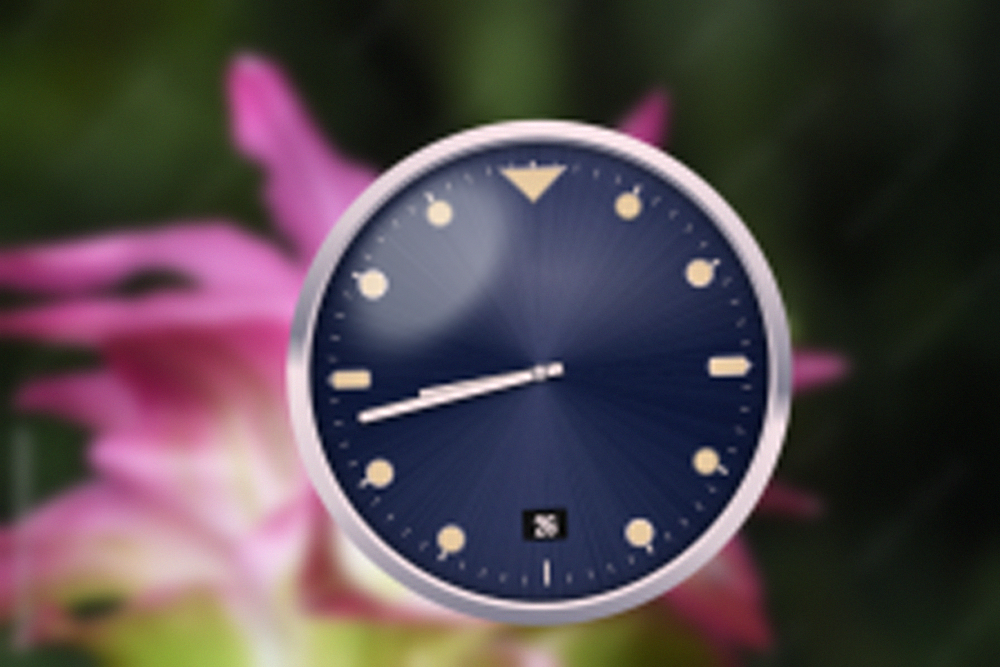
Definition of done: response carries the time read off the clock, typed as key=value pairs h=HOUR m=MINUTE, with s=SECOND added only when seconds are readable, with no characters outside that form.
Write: h=8 m=43
